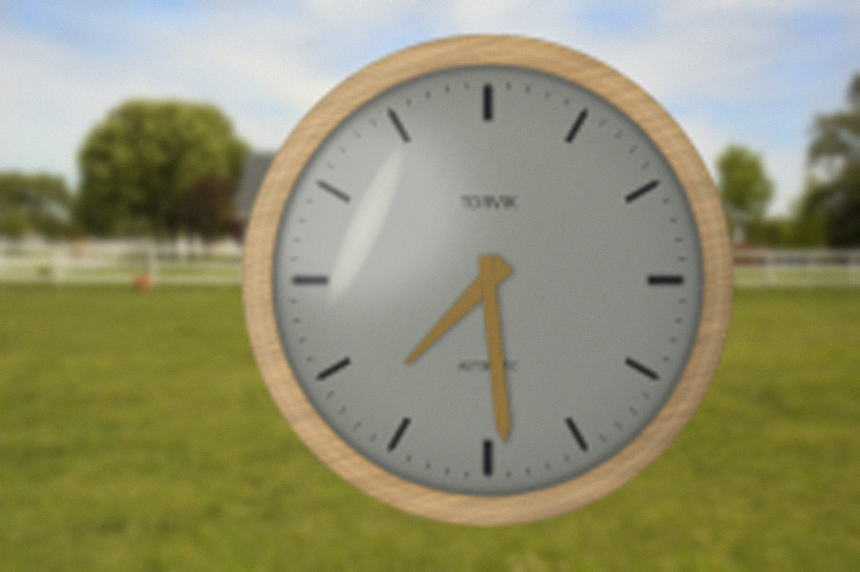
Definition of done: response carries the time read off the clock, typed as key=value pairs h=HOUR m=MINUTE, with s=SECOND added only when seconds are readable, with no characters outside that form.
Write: h=7 m=29
